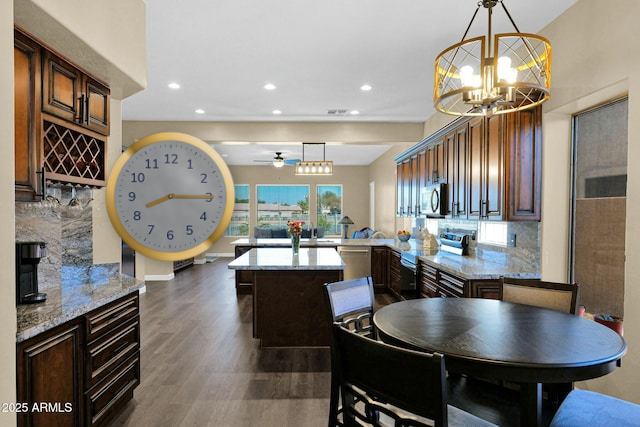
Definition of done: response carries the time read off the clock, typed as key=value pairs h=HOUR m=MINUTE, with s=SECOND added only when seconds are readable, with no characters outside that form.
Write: h=8 m=15
